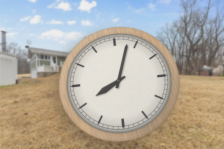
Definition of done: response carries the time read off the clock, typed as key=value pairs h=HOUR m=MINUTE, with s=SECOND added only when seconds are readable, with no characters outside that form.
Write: h=8 m=3
